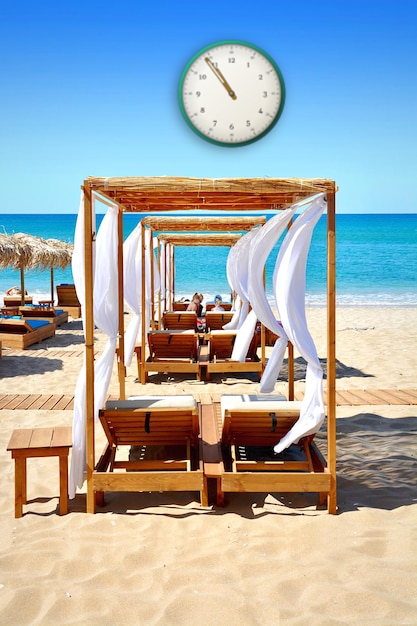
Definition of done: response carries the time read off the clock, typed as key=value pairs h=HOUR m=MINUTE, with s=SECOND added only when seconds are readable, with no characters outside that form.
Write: h=10 m=54
